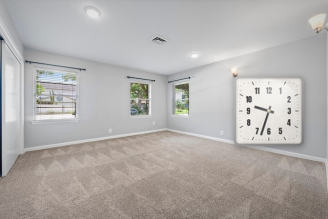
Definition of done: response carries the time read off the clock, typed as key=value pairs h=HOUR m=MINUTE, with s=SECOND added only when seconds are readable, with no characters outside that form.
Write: h=9 m=33
